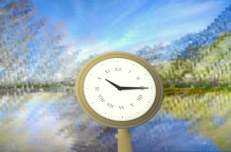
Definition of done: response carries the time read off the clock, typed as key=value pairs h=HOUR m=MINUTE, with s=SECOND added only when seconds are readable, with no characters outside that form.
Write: h=10 m=15
